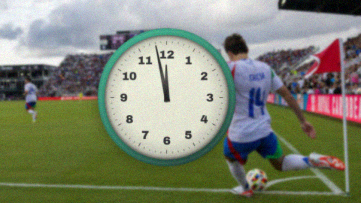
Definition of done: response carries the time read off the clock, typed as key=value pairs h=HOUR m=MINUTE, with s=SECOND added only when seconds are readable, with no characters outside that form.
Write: h=11 m=58
